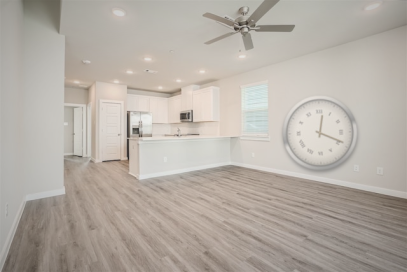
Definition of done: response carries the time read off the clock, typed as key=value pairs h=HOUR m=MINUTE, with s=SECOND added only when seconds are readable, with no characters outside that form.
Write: h=12 m=19
